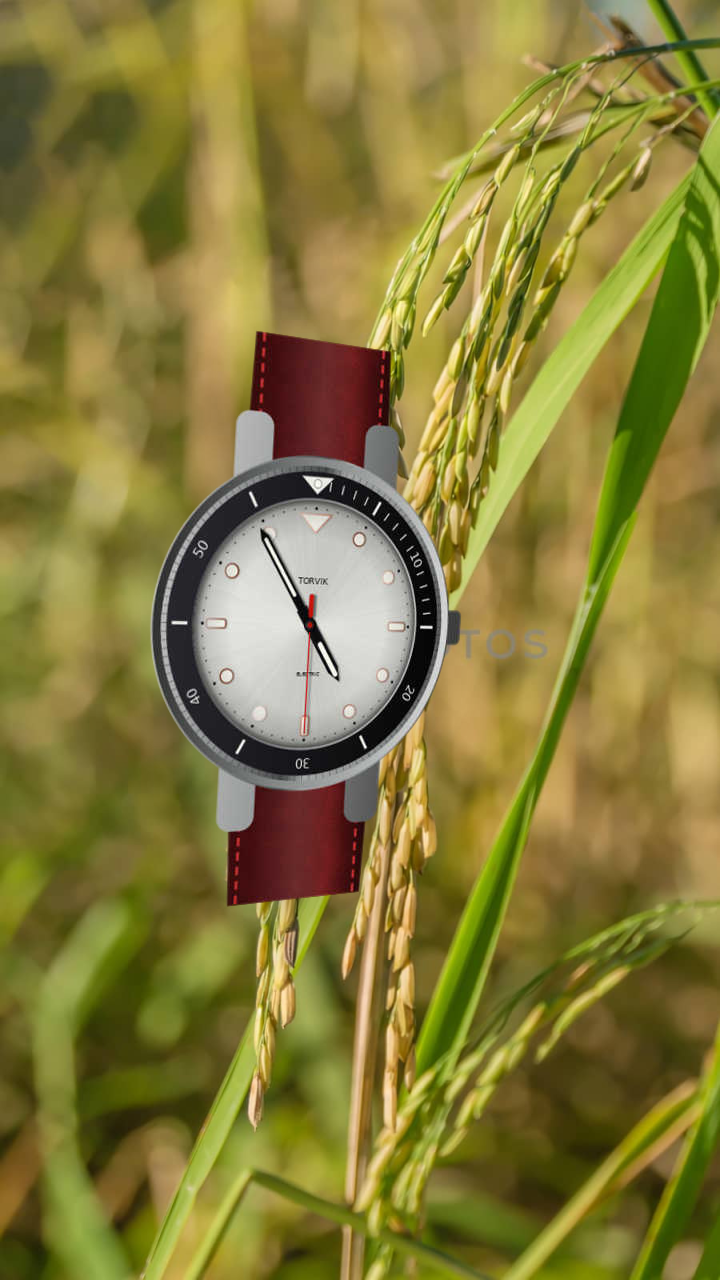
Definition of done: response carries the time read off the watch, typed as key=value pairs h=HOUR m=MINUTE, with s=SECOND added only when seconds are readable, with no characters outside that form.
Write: h=4 m=54 s=30
